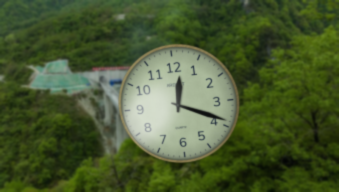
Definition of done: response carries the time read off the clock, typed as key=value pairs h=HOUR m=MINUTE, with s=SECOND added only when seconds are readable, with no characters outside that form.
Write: h=12 m=19
